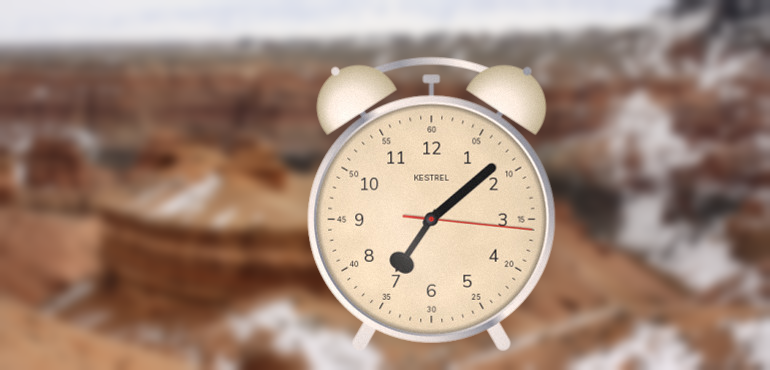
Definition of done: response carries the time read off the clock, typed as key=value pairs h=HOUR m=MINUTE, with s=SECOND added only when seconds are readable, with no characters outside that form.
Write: h=7 m=8 s=16
